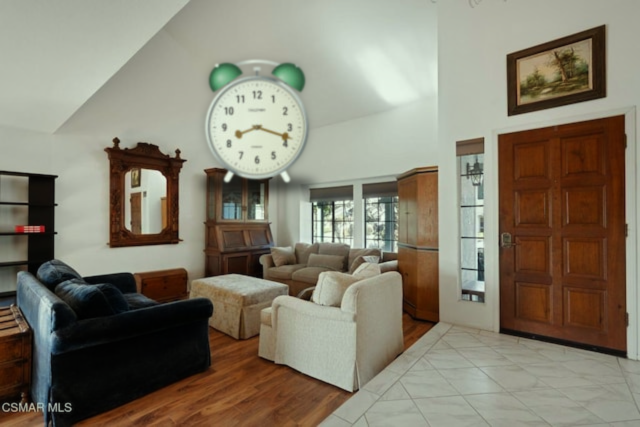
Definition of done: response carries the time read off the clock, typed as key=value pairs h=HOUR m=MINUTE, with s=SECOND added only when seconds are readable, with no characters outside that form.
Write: h=8 m=18
